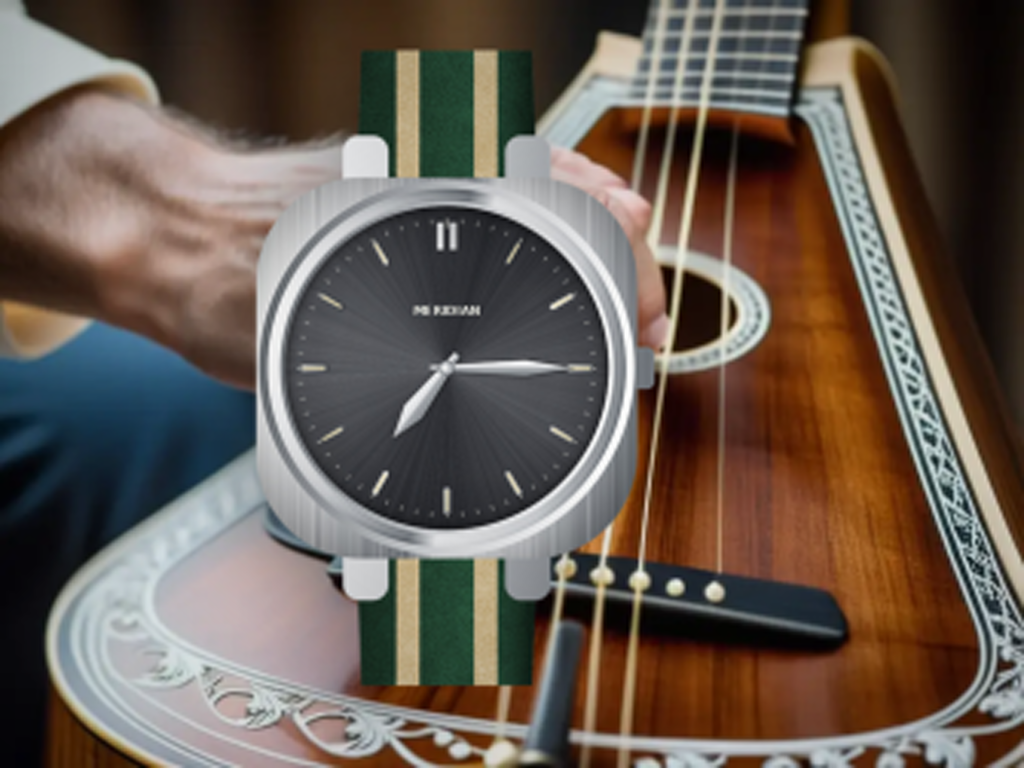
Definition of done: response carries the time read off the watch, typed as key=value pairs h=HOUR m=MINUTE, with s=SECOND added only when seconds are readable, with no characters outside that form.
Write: h=7 m=15
